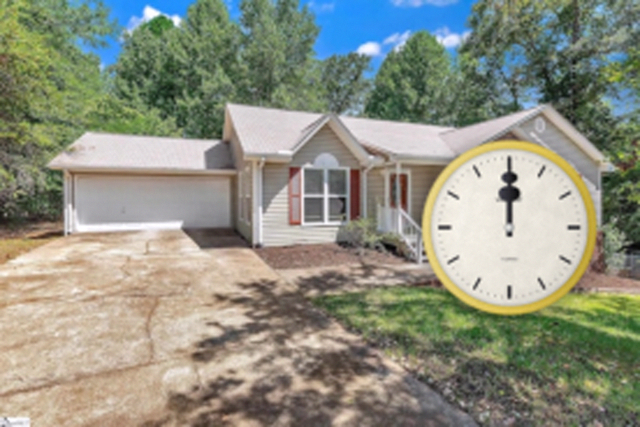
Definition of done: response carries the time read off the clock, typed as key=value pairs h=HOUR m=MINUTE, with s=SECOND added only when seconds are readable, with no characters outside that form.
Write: h=12 m=0
